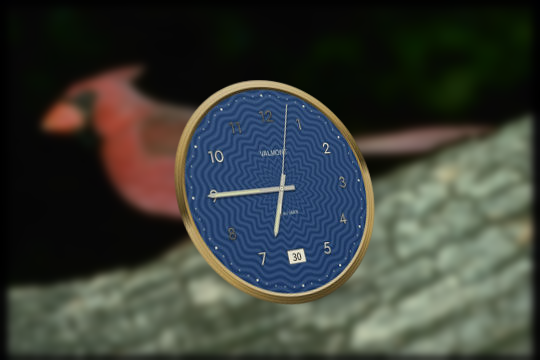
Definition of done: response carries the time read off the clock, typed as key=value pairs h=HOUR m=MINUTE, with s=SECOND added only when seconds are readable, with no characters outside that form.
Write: h=6 m=45 s=3
